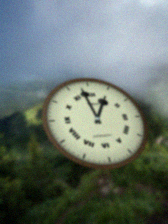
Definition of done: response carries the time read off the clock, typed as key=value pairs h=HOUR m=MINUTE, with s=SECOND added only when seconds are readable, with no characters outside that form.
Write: h=12 m=58
